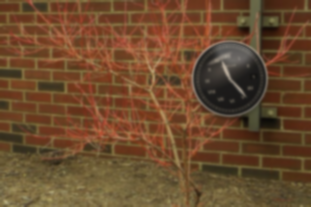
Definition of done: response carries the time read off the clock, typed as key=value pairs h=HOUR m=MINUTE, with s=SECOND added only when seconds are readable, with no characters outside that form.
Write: h=11 m=24
